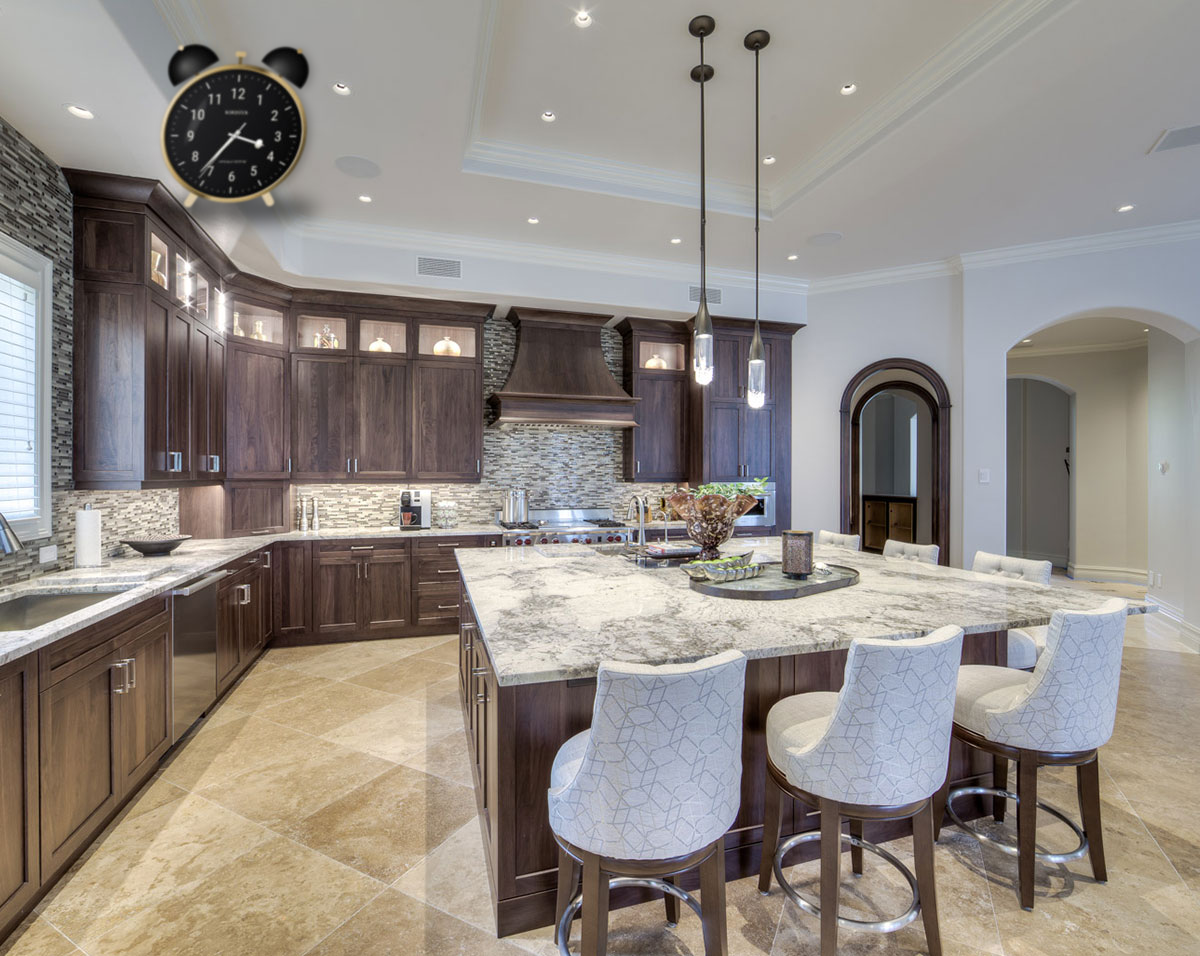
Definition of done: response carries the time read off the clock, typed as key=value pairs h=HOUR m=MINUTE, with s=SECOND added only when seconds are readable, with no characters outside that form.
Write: h=3 m=36 s=36
